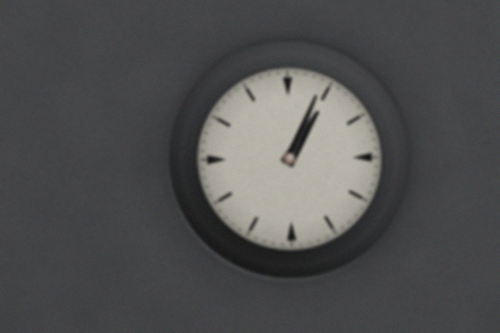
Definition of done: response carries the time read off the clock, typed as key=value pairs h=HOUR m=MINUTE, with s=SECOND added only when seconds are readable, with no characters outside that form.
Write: h=1 m=4
